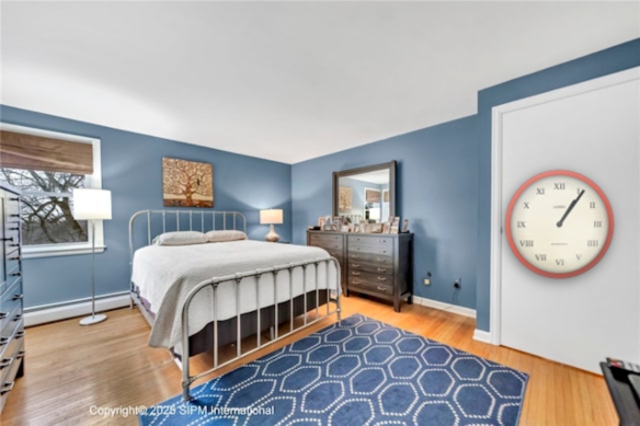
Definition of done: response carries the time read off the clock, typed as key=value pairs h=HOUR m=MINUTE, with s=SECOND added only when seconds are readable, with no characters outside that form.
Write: h=1 m=6
